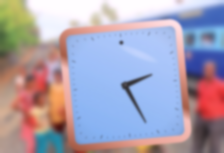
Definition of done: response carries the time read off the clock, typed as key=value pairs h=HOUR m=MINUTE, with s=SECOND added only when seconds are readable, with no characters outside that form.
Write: h=2 m=26
